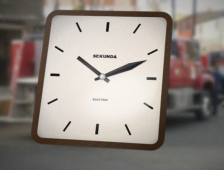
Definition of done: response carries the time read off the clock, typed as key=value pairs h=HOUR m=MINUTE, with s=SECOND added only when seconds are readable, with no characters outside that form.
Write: h=10 m=11
